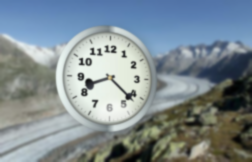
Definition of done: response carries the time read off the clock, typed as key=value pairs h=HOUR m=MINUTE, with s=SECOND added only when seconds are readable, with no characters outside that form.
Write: h=8 m=22
